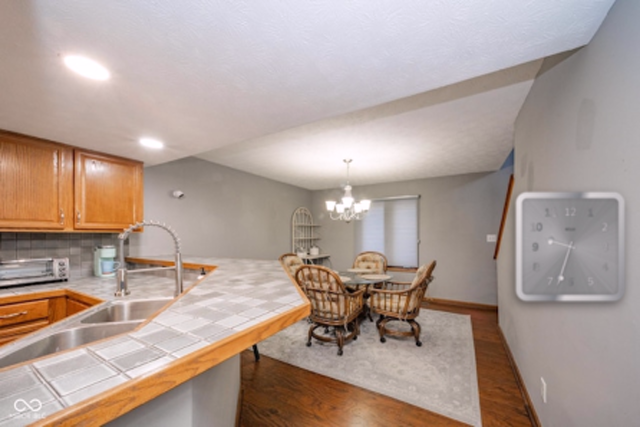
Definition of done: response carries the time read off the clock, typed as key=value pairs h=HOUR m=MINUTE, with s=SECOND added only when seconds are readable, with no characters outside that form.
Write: h=9 m=33
